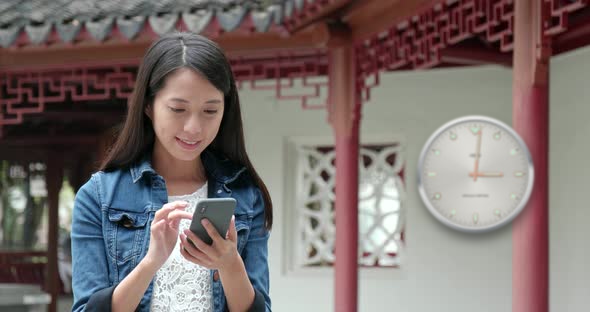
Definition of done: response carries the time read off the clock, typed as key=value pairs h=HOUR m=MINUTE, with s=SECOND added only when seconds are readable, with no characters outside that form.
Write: h=3 m=1
